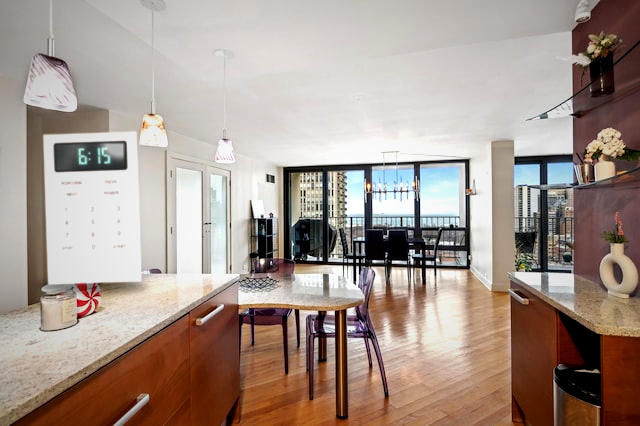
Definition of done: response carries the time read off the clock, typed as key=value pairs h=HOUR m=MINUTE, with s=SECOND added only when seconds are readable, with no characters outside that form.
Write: h=6 m=15
